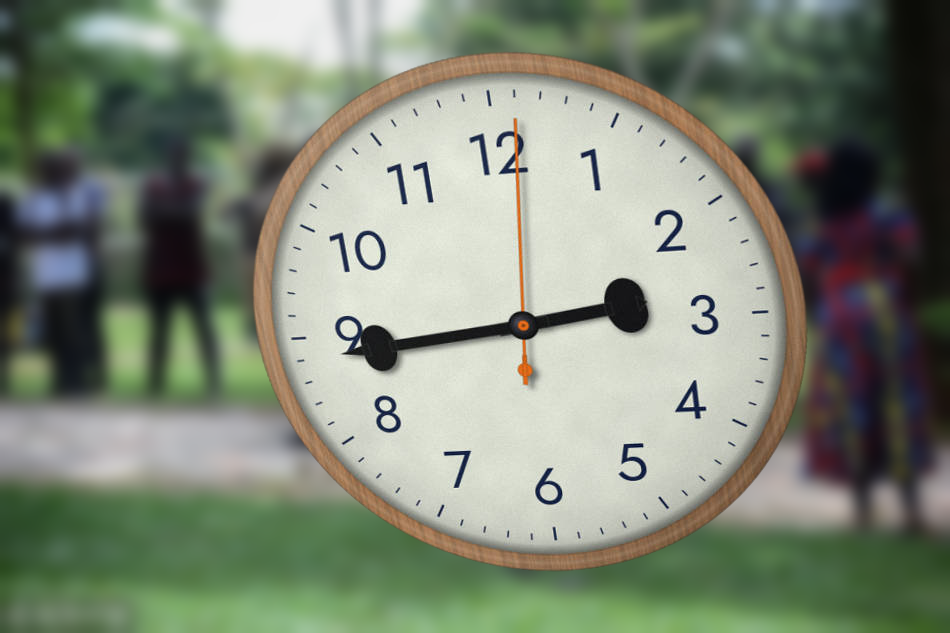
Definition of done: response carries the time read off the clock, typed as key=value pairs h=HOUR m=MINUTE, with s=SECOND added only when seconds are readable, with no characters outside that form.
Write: h=2 m=44 s=1
